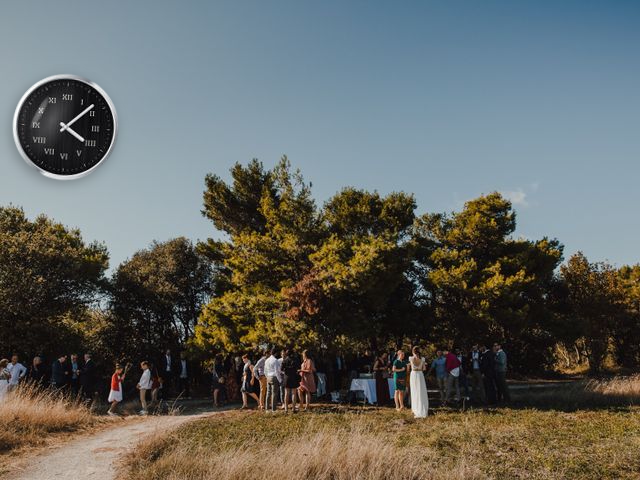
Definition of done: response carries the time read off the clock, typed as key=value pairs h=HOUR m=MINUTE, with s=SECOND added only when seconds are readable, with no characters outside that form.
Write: h=4 m=8
